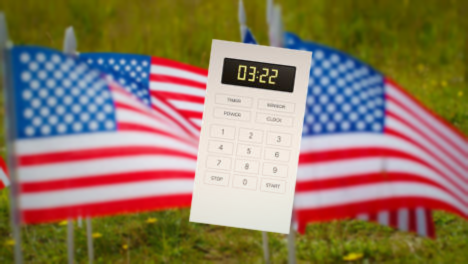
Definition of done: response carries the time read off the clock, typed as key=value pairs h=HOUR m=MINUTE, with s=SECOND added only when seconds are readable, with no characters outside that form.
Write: h=3 m=22
